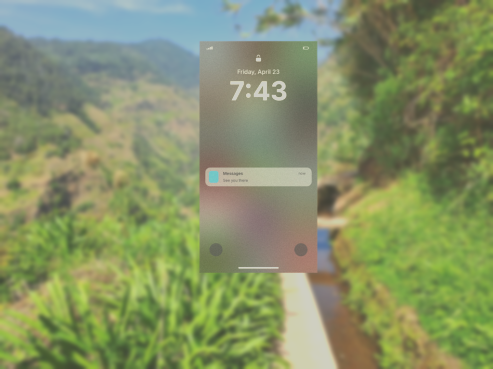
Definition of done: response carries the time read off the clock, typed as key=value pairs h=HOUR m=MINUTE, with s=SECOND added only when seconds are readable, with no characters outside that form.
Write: h=7 m=43
